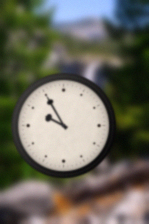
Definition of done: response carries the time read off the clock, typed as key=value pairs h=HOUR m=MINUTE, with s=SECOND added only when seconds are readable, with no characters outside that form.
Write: h=9 m=55
